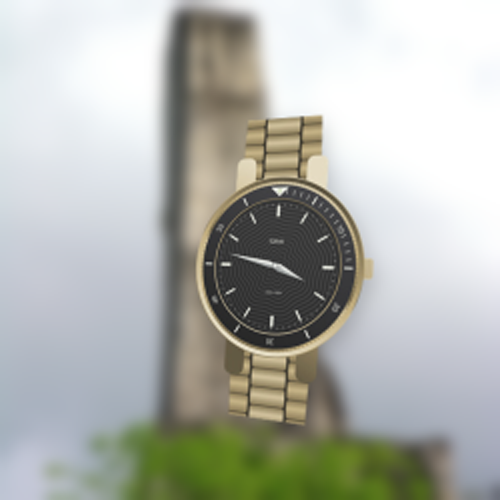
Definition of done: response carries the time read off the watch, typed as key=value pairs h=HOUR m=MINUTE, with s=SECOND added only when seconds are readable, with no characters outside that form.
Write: h=3 m=47
